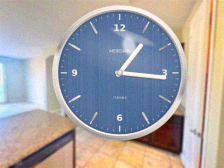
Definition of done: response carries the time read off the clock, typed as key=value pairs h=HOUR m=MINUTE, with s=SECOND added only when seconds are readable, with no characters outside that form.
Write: h=1 m=16
